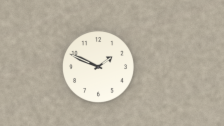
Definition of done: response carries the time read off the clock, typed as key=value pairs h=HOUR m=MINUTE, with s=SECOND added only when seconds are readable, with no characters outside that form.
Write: h=1 m=49
